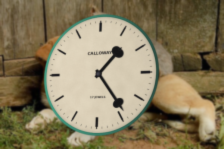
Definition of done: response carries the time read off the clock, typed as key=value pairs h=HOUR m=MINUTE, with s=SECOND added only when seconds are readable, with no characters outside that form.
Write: h=1 m=24
